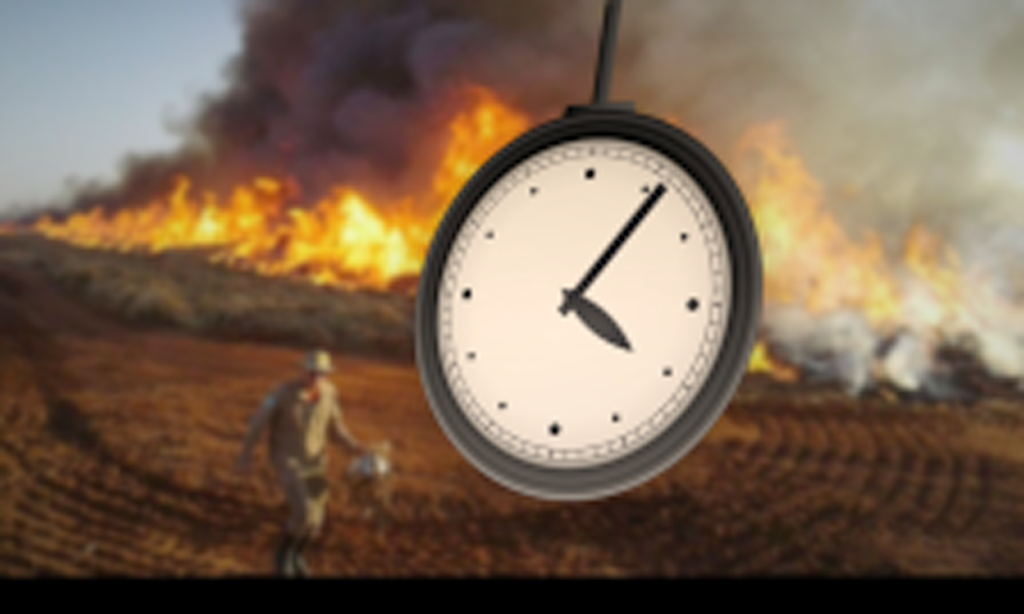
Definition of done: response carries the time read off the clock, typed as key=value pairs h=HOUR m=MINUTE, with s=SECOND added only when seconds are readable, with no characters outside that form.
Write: h=4 m=6
